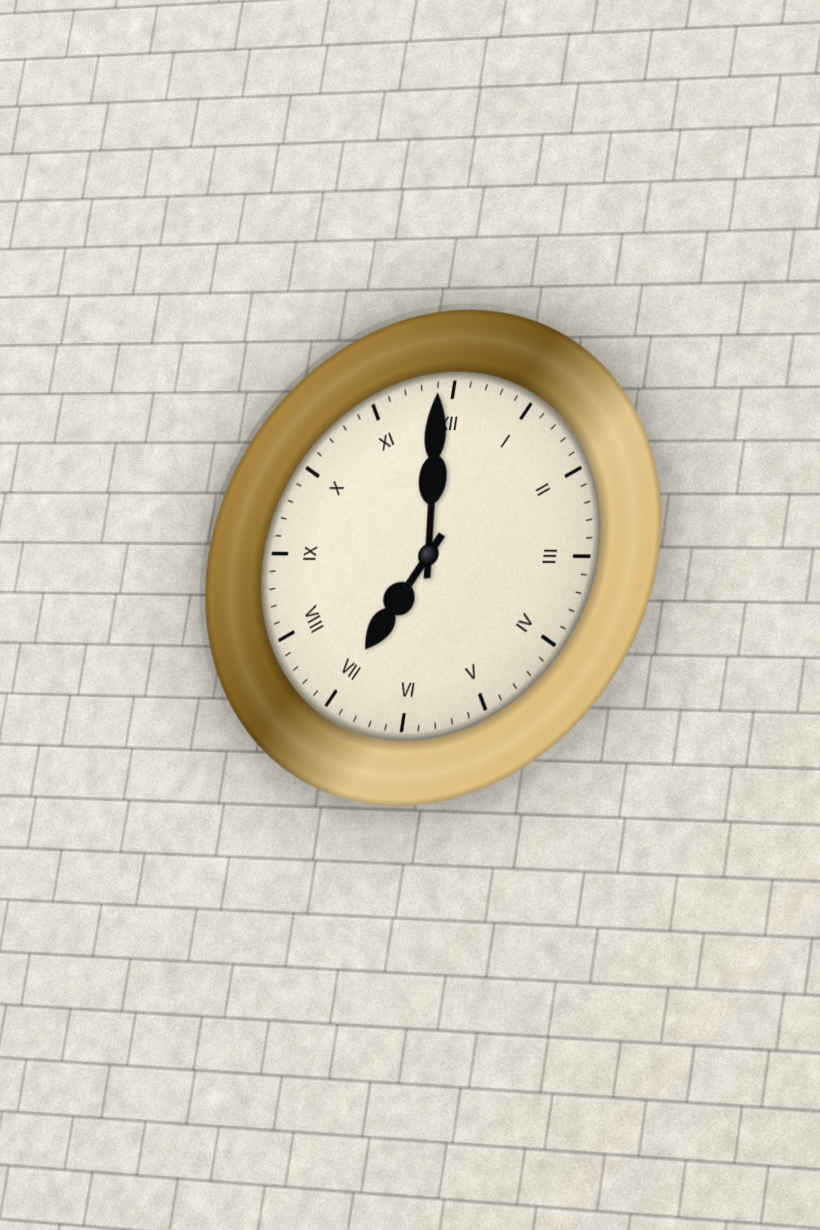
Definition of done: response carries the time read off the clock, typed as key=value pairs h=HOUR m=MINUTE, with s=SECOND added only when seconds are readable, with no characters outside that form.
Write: h=6 m=59
